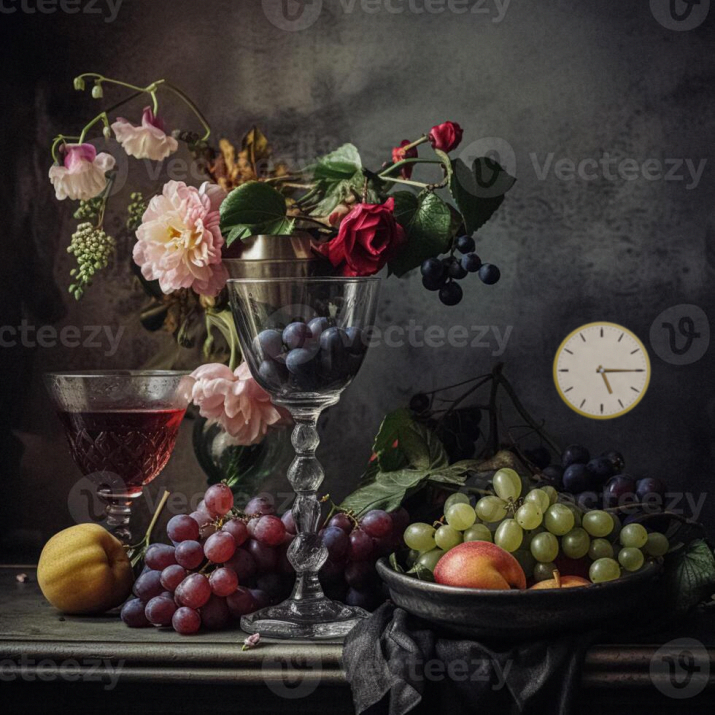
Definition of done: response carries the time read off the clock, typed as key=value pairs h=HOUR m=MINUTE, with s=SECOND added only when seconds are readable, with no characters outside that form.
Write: h=5 m=15
